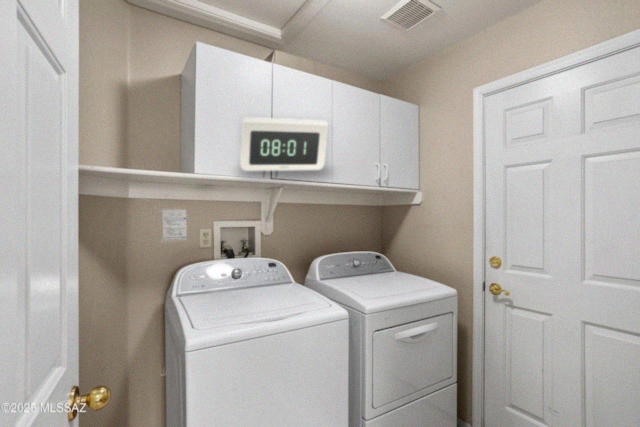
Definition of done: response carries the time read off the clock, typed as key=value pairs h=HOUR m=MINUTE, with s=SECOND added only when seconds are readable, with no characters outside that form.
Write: h=8 m=1
